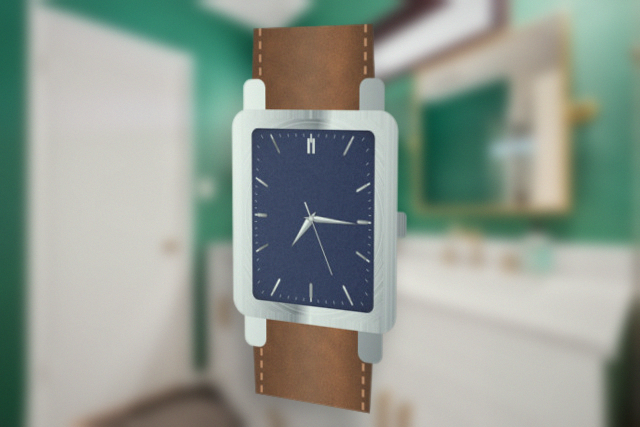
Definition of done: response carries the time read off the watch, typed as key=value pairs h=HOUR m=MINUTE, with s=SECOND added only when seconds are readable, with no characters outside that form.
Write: h=7 m=15 s=26
